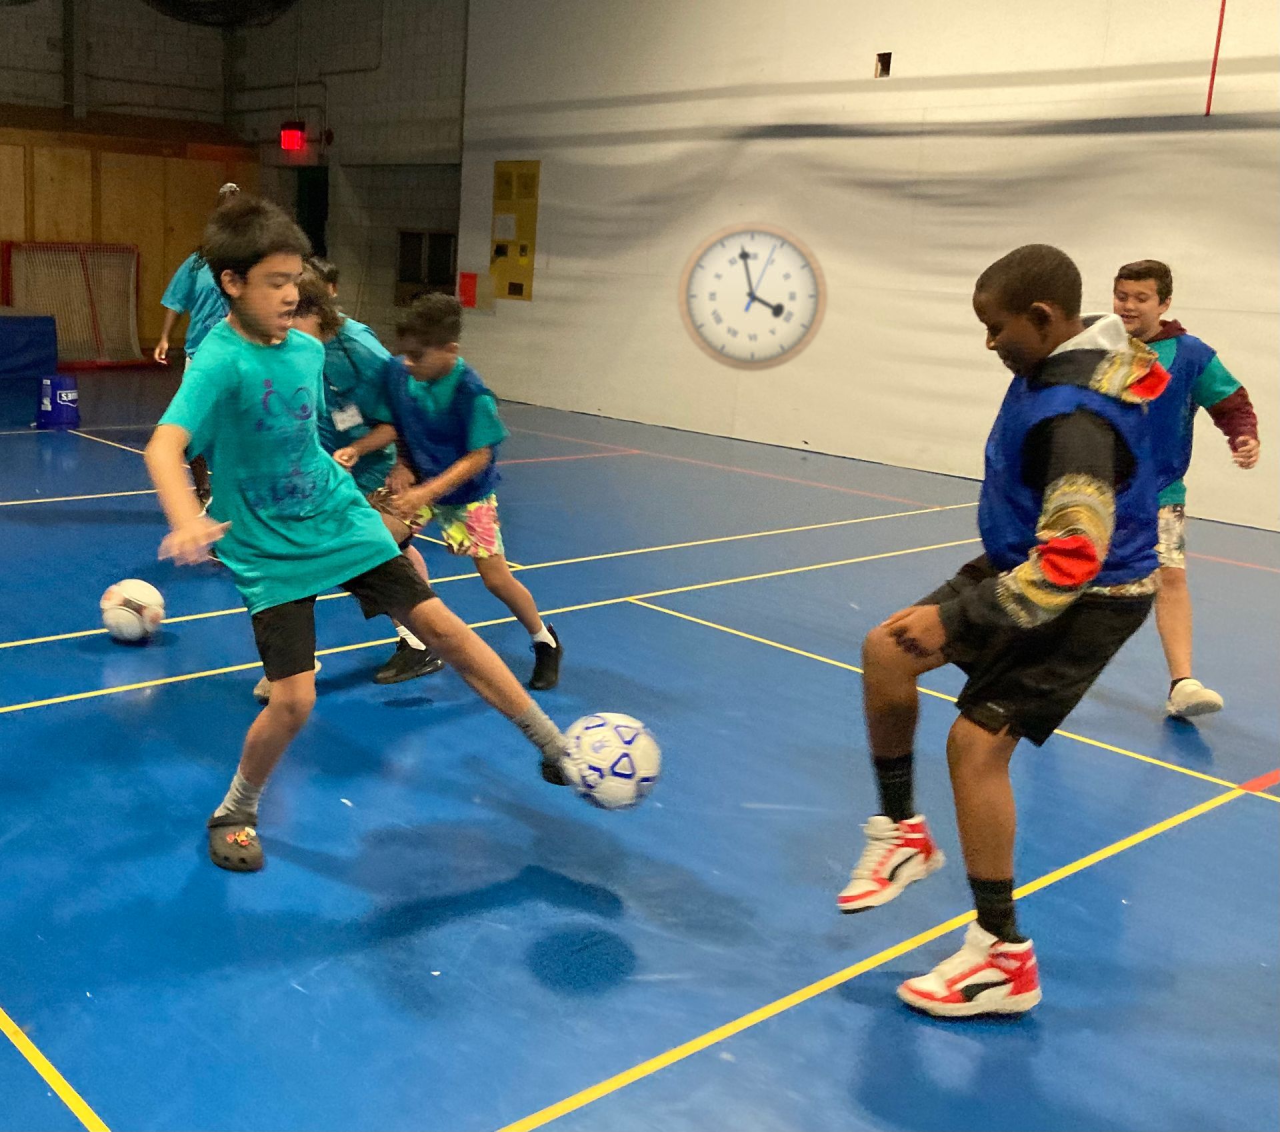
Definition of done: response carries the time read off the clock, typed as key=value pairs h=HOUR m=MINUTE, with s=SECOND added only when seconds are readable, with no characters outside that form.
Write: h=3 m=58 s=4
